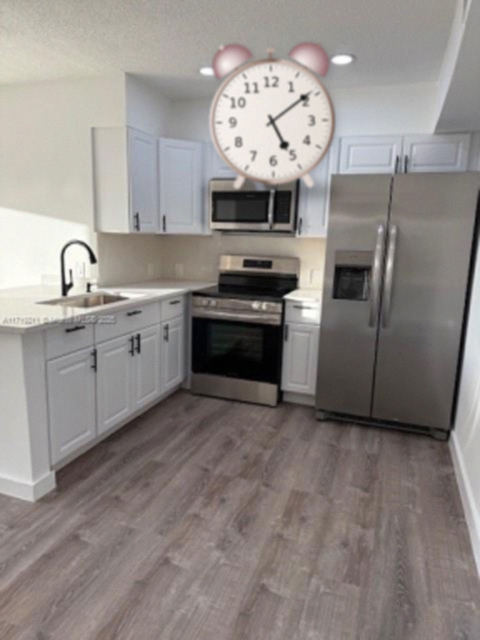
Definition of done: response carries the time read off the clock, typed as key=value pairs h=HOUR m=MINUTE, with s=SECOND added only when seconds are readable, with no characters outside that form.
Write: h=5 m=9
